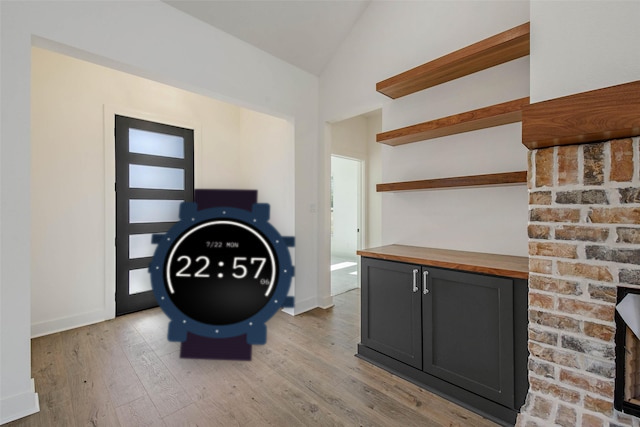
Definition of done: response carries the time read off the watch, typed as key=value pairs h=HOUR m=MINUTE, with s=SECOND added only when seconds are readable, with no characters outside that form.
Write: h=22 m=57
